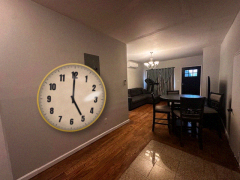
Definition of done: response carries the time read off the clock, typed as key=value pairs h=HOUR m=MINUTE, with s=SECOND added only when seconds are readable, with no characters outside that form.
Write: h=5 m=0
